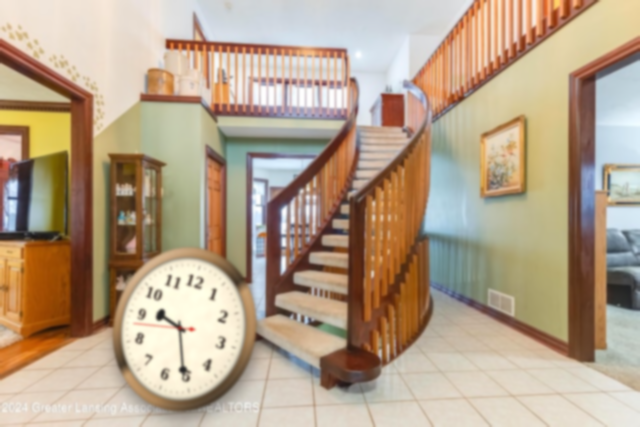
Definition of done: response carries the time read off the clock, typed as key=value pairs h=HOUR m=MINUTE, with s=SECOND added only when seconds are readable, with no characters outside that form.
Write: h=9 m=25 s=43
